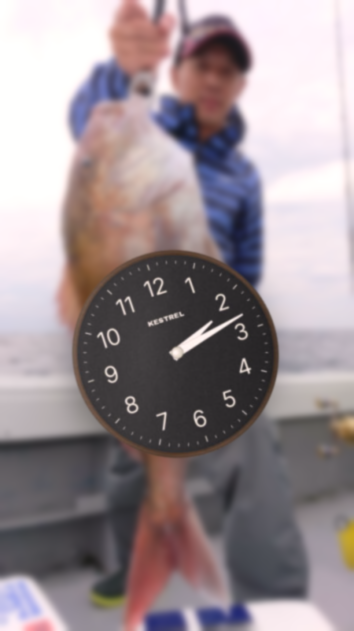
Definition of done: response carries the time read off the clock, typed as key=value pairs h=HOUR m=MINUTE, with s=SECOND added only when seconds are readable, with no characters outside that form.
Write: h=2 m=13
